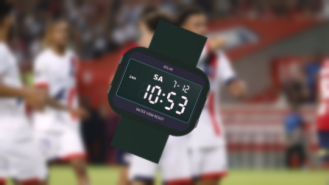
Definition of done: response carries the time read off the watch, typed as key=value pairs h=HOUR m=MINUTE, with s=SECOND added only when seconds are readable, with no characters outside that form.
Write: h=10 m=53
